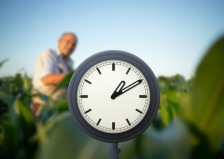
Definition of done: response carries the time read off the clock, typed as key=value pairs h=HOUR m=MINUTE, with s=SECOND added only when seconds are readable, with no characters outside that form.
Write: h=1 m=10
